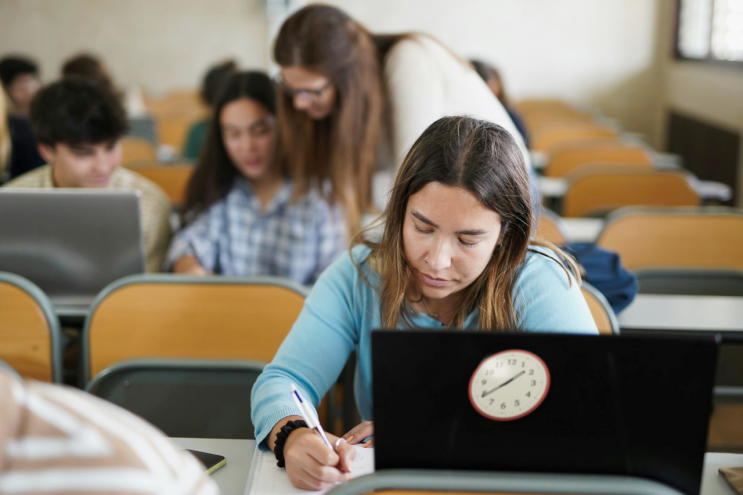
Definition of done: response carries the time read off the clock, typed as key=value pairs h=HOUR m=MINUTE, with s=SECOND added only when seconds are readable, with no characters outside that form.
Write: h=1 m=39
